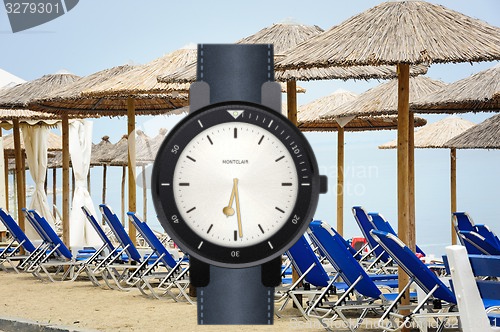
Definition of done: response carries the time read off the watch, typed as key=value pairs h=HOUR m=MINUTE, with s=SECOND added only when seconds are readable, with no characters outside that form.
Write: h=6 m=29
